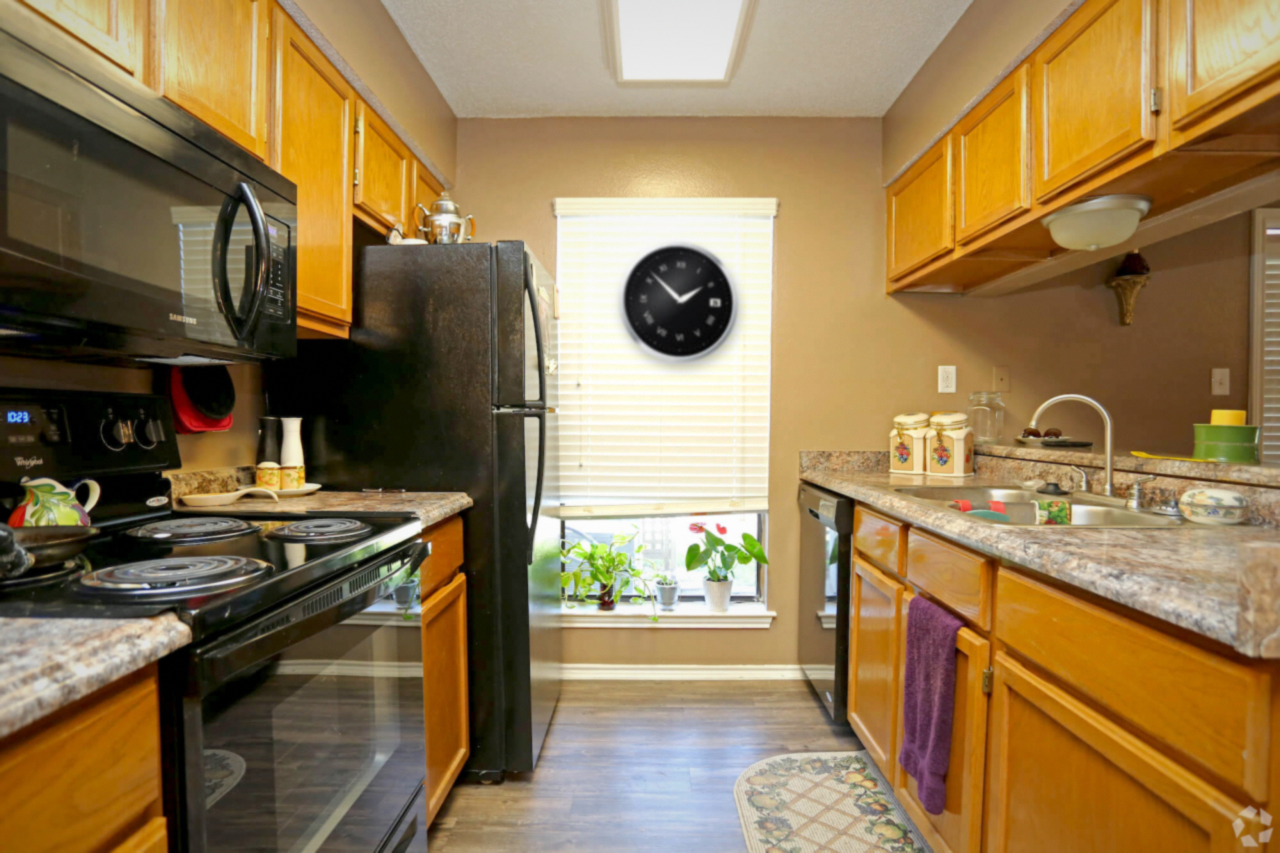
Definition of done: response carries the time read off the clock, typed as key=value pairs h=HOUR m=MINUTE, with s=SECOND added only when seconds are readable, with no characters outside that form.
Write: h=1 m=52
